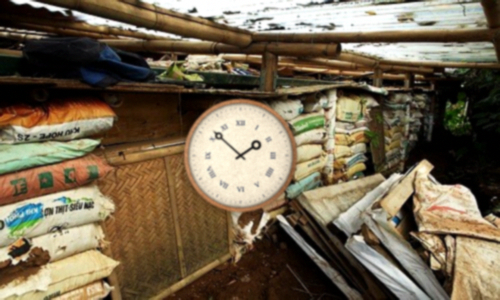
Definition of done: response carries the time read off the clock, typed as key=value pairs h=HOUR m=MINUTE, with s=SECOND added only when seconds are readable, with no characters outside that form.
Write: h=1 m=52
